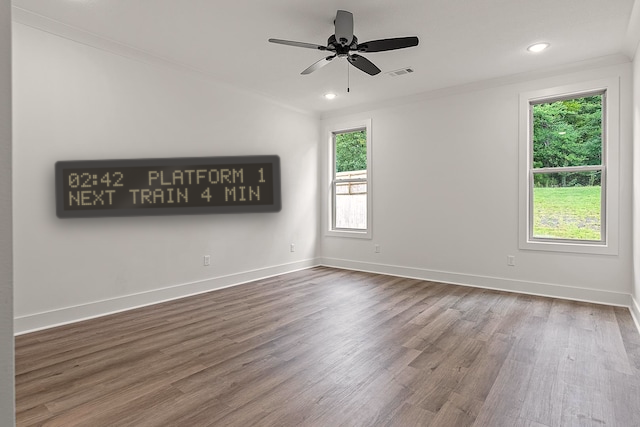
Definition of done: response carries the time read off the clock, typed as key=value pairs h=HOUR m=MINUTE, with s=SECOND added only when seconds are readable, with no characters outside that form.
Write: h=2 m=42
